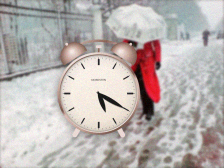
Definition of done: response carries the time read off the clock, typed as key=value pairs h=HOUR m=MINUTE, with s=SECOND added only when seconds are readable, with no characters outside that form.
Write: h=5 m=20
